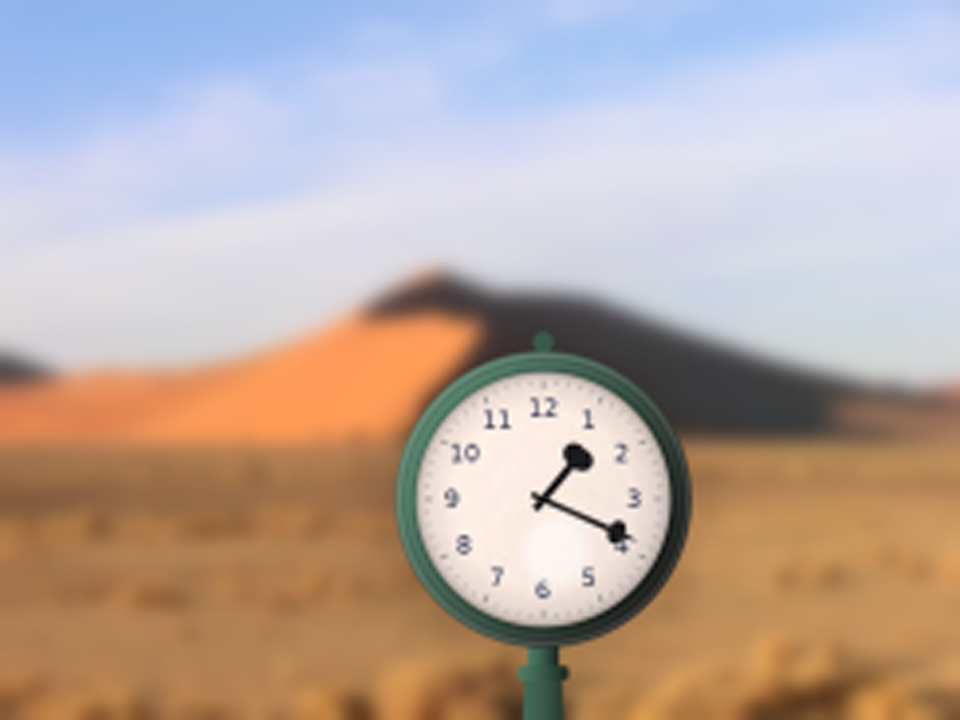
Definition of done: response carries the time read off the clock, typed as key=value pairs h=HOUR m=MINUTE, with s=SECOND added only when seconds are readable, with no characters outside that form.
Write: h=1 m=19
